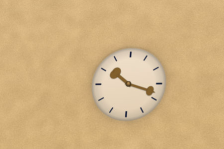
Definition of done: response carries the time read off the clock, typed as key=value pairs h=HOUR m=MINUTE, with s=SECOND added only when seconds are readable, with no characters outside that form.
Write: h=10 m=18
